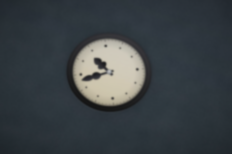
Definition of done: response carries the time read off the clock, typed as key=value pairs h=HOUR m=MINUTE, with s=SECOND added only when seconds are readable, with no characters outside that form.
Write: h=10 m=43
